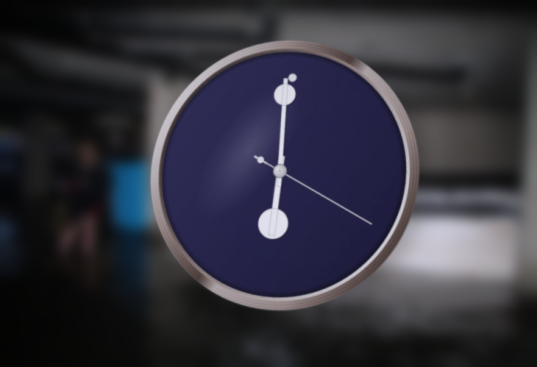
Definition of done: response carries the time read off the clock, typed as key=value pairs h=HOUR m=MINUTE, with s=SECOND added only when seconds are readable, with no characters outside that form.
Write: h=5 m=59 s=19
